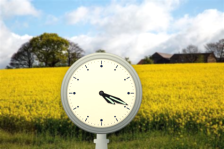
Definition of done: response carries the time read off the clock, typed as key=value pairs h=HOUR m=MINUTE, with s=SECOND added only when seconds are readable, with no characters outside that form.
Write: h=4 m=19
